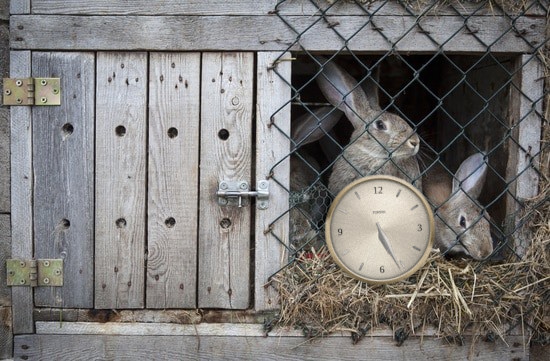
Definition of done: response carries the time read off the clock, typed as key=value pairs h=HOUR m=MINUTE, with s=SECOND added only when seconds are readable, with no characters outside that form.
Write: h=5 m=26
